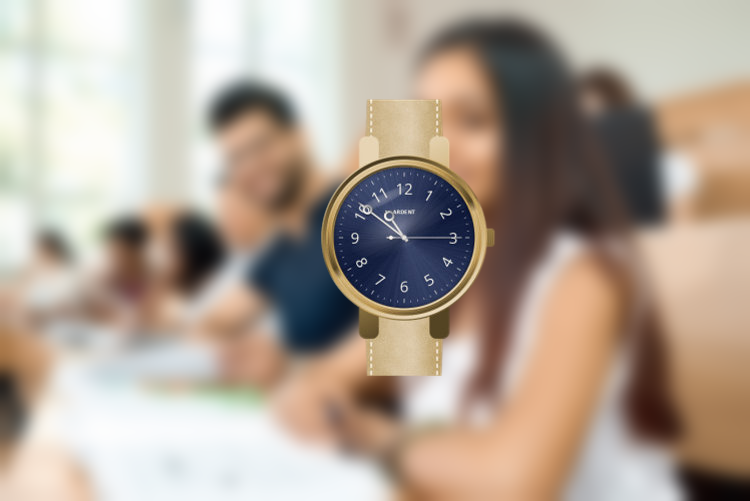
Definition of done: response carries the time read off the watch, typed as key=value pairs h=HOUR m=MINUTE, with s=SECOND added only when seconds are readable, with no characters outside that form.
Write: h=10 m=51 s=15
